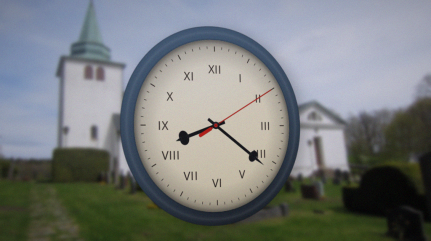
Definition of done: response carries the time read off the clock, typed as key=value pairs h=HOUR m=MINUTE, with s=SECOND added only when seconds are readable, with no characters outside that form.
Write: h=8 m=21 s=10
